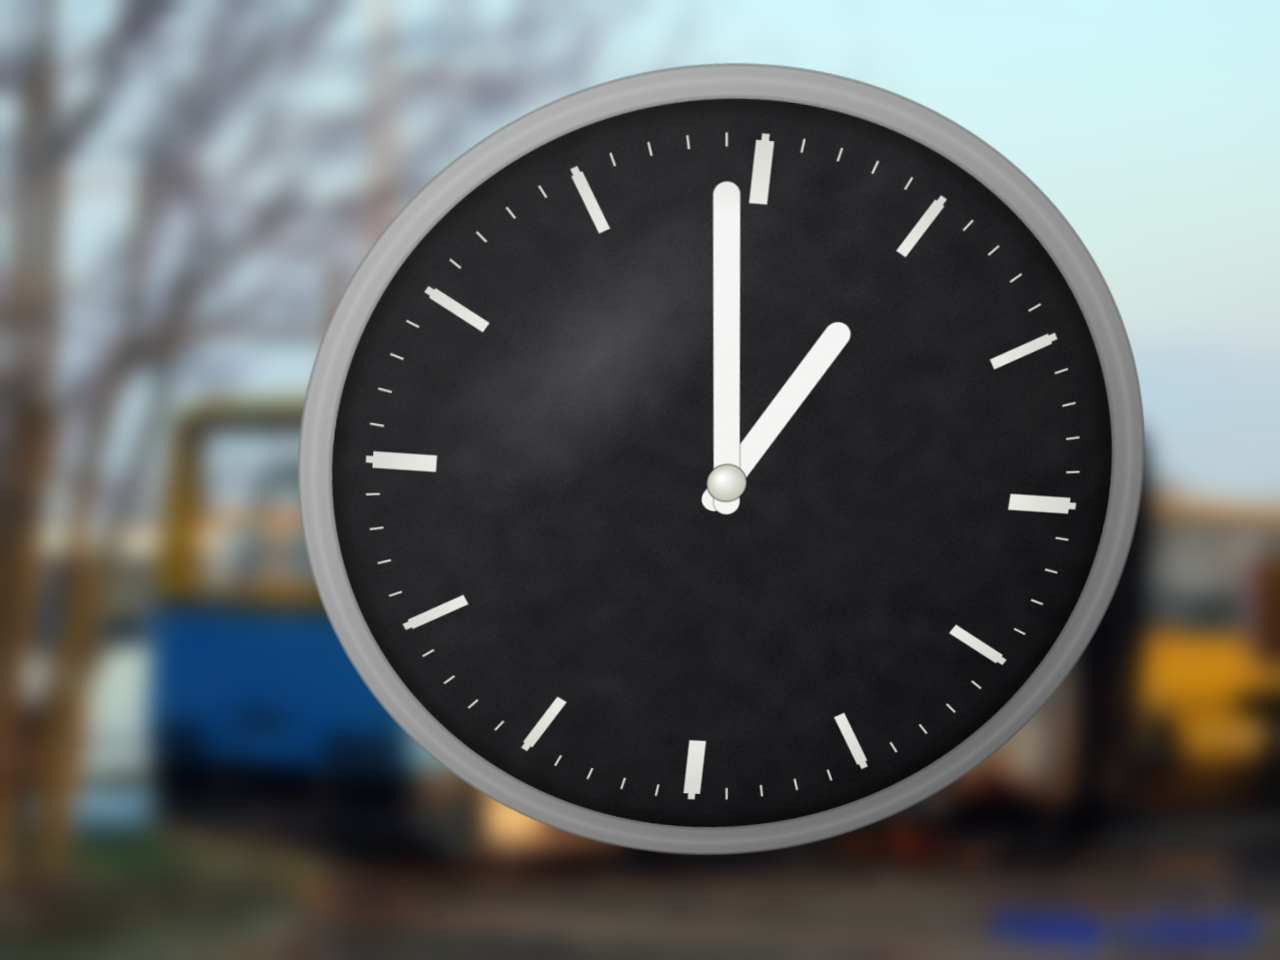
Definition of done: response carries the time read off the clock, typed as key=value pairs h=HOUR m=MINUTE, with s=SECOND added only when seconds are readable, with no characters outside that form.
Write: h=12 m=59
